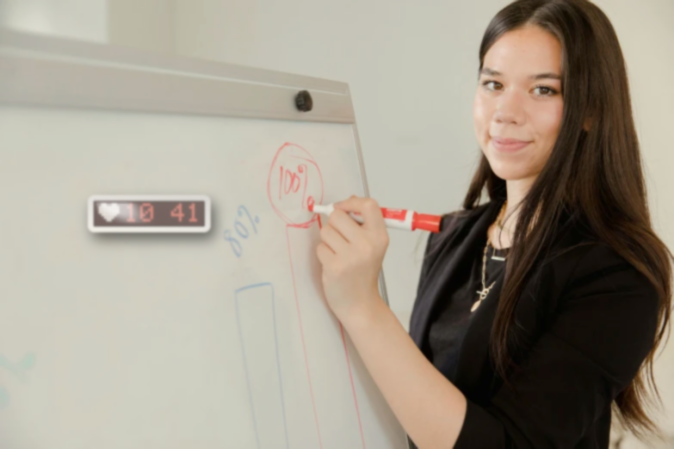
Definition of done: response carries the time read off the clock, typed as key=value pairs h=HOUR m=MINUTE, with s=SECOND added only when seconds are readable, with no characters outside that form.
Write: h=10 m=41
